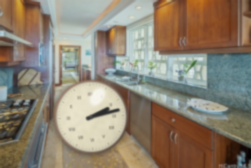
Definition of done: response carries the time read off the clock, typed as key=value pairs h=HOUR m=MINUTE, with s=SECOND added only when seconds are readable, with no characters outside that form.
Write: h=2 m=13
